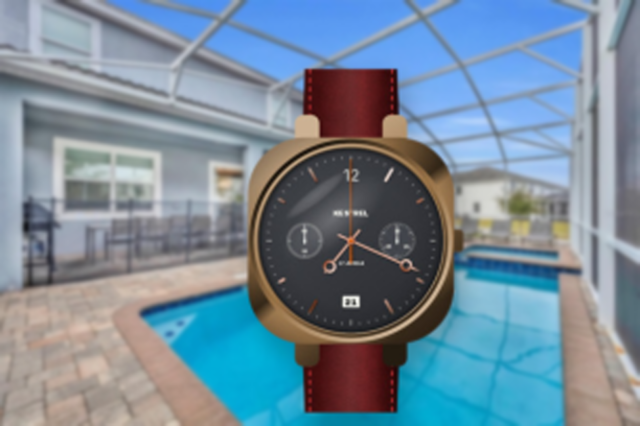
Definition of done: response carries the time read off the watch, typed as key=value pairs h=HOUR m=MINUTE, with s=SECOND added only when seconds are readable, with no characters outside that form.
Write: h=7 m=19
